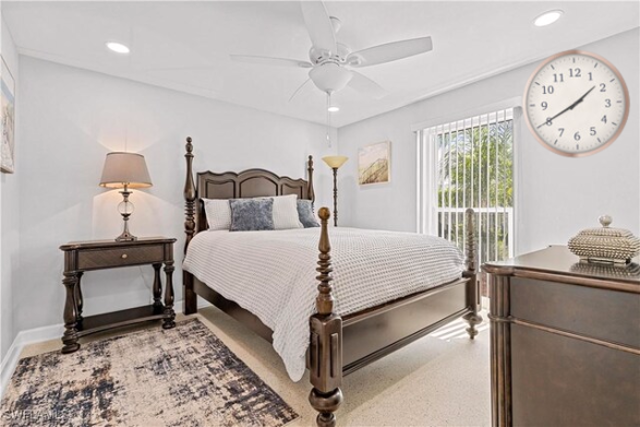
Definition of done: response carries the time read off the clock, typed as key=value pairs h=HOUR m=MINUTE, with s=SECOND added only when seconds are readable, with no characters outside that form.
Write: h=1 m=40
